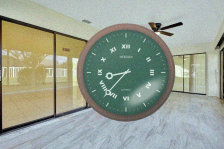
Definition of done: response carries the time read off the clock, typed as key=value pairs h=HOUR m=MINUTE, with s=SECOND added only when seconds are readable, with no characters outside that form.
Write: h=8 m=37
